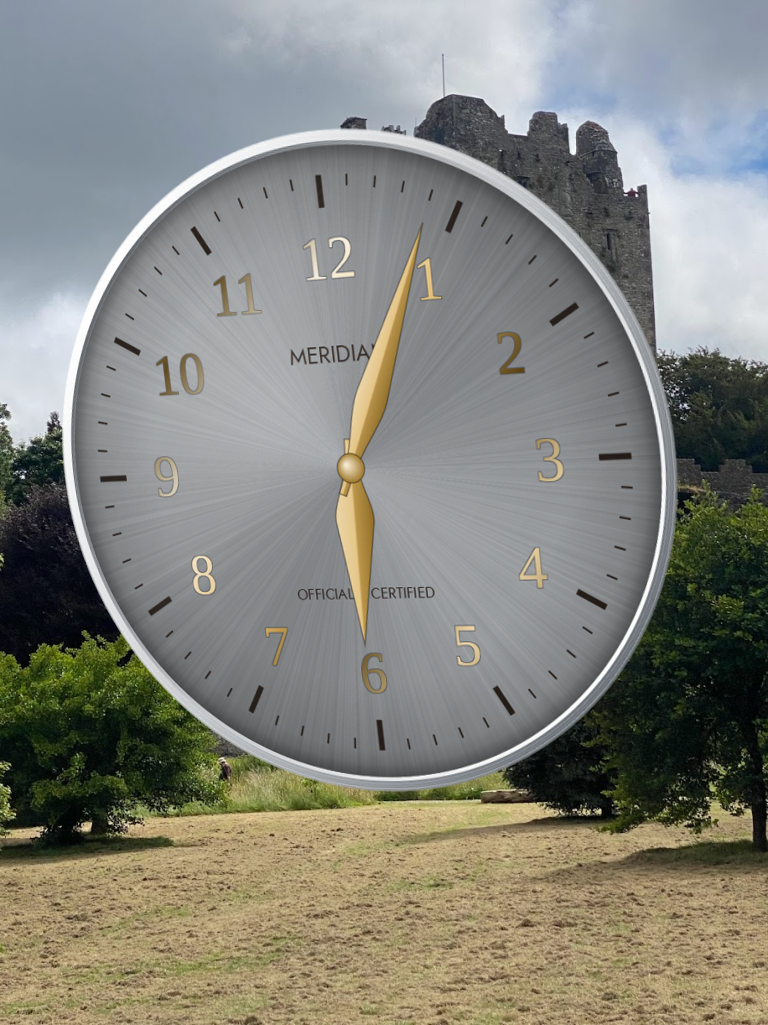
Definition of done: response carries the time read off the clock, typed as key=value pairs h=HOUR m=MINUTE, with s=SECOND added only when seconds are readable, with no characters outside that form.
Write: h=6 m=4
